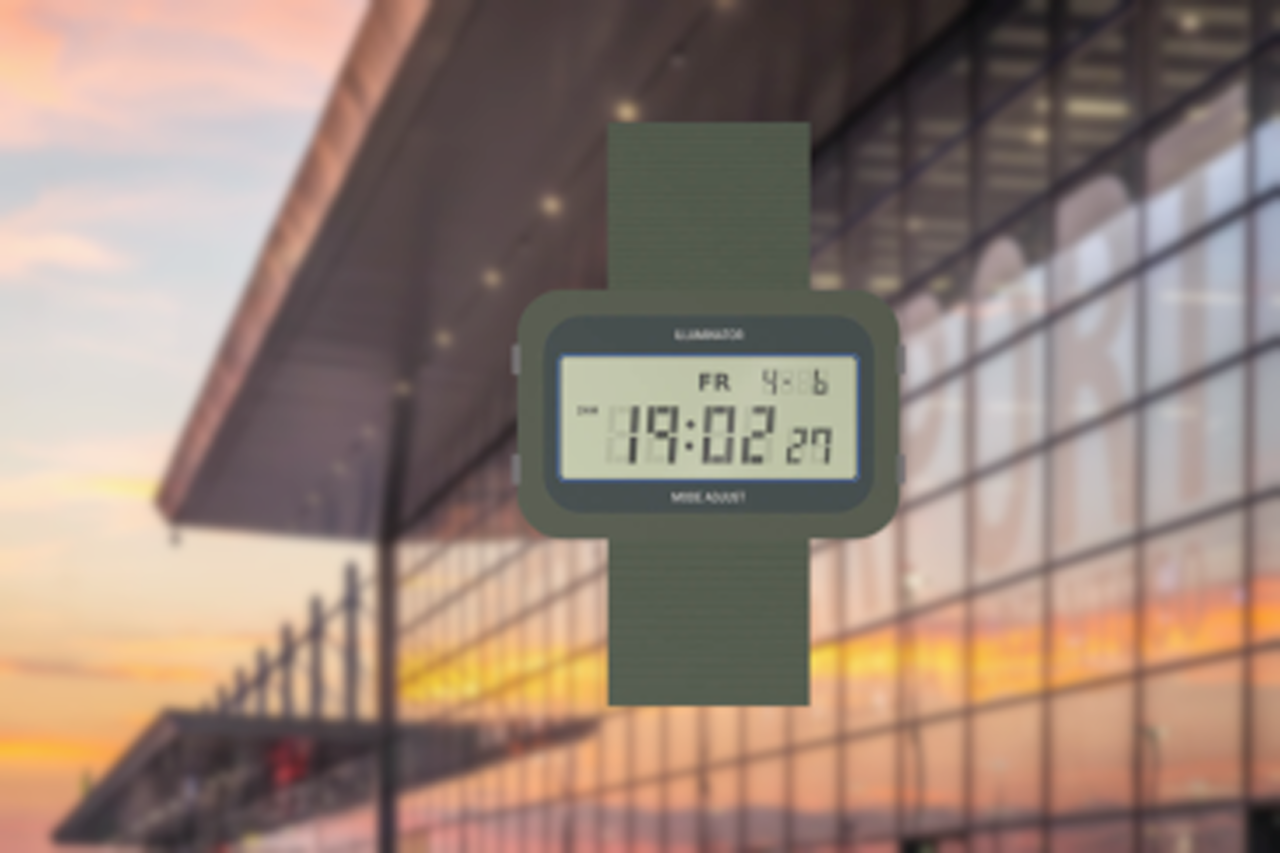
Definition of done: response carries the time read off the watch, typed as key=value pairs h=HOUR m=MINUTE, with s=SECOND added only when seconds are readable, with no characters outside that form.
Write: h=19 m=2 s=27
